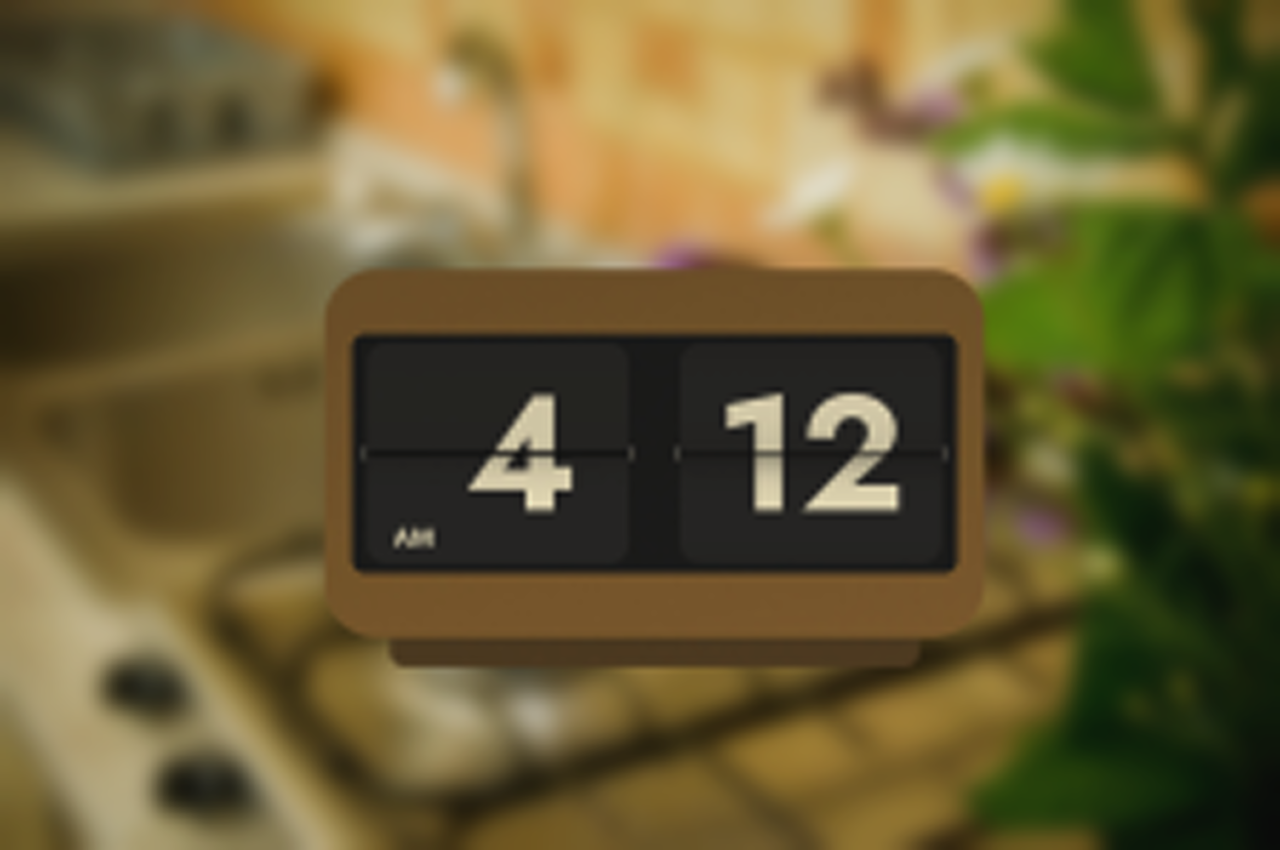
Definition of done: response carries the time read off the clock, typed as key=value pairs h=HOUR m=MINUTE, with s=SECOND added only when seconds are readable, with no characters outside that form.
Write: h=4 m=12
